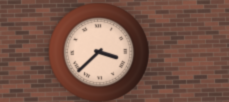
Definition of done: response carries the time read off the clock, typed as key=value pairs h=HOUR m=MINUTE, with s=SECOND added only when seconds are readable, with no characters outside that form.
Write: h=3 m=38
